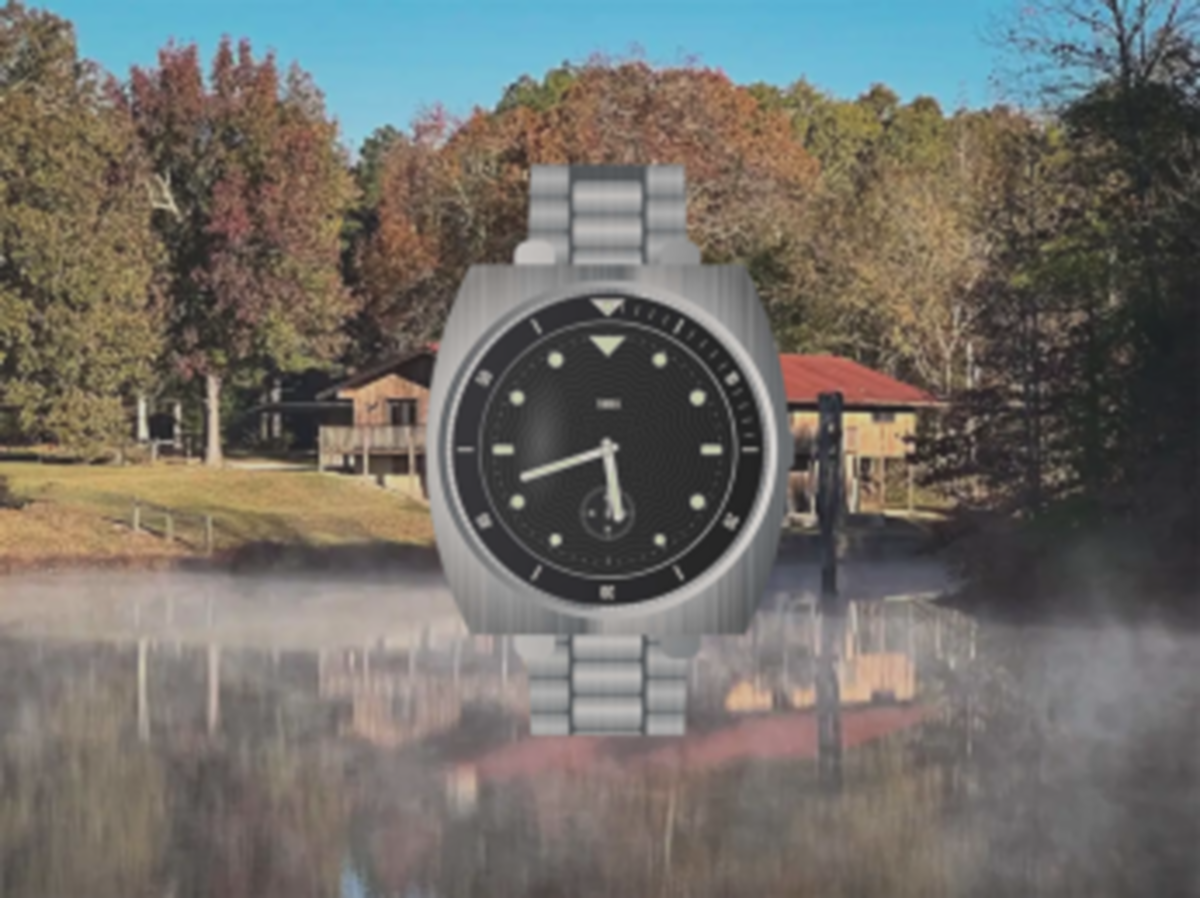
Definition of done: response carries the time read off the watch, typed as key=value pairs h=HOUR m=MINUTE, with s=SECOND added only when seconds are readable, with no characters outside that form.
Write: h=5 m=42
